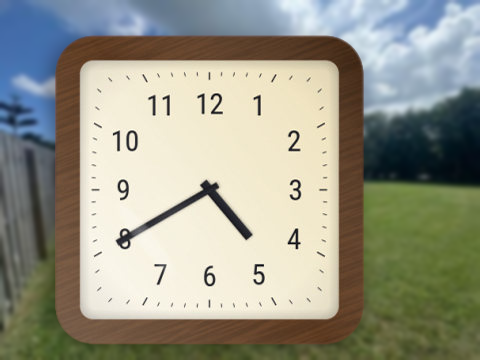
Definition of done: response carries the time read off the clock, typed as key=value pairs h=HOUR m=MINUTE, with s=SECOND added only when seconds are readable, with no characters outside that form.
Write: h=4 m=40
